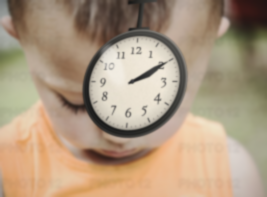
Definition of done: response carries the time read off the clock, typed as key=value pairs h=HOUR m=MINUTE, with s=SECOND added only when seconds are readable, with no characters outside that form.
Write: h=2 m=10
